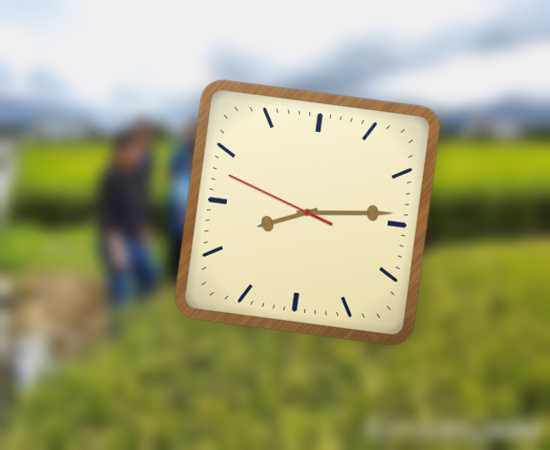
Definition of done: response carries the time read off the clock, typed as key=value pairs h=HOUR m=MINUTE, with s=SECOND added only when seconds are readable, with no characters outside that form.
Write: h=8 m=13 s=48
